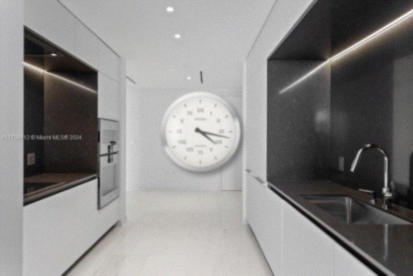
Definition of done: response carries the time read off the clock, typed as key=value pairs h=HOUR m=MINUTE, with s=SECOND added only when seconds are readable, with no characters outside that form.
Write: h=4 m=17
